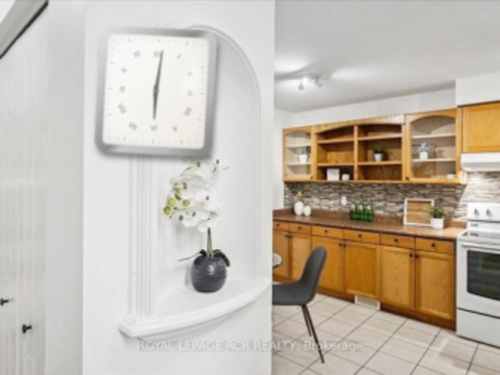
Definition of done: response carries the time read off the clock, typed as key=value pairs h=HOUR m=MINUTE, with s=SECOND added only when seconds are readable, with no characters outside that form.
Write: h=6 m=1
